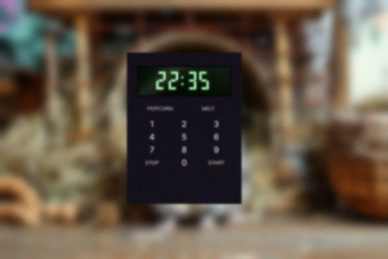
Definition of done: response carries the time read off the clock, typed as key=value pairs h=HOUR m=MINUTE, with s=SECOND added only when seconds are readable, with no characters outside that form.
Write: h=22 m=35
